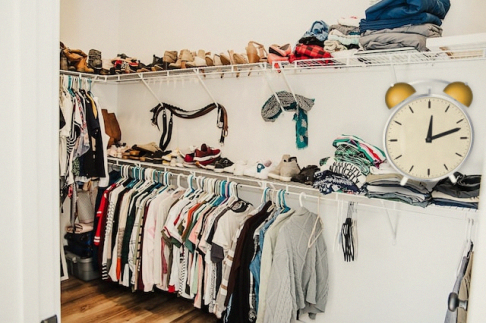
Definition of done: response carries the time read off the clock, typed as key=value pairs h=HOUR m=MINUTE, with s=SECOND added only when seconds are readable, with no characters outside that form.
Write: h=12 m=12
